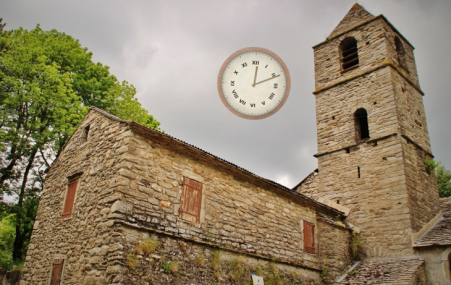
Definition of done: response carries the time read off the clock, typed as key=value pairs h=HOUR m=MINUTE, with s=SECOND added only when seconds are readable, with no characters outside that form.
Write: h=12 m=11
